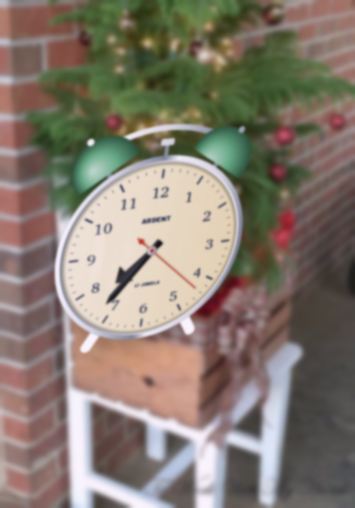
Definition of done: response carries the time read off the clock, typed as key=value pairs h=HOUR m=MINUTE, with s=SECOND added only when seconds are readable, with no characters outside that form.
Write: h=7 m=36 s=22
